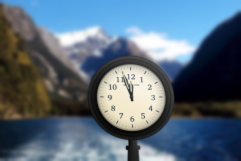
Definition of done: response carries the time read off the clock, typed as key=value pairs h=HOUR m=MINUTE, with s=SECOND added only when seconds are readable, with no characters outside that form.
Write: h=11 m=57
